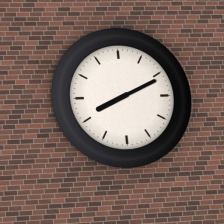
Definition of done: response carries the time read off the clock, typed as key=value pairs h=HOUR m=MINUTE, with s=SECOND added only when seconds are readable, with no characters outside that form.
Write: h=8 m=11
